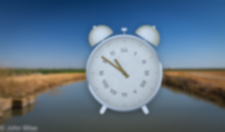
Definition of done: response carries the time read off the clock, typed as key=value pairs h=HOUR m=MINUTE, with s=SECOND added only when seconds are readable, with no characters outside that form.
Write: h=10 m=51
